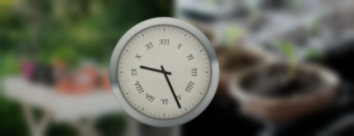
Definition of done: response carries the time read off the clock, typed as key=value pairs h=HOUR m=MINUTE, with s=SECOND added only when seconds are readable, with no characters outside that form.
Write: h=9 m=26
